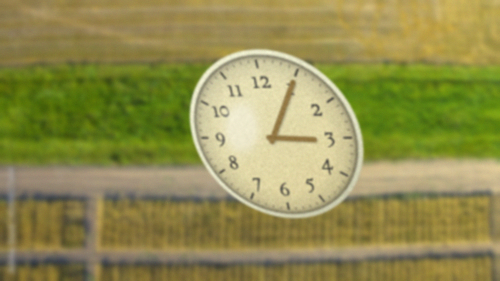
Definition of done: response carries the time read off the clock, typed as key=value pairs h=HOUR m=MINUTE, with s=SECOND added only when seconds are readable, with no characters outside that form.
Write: h=3 m=5
